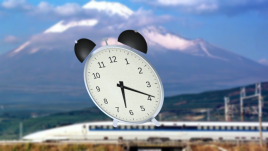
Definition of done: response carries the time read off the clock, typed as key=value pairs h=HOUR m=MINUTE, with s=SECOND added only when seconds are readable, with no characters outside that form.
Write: h=6 m=19
